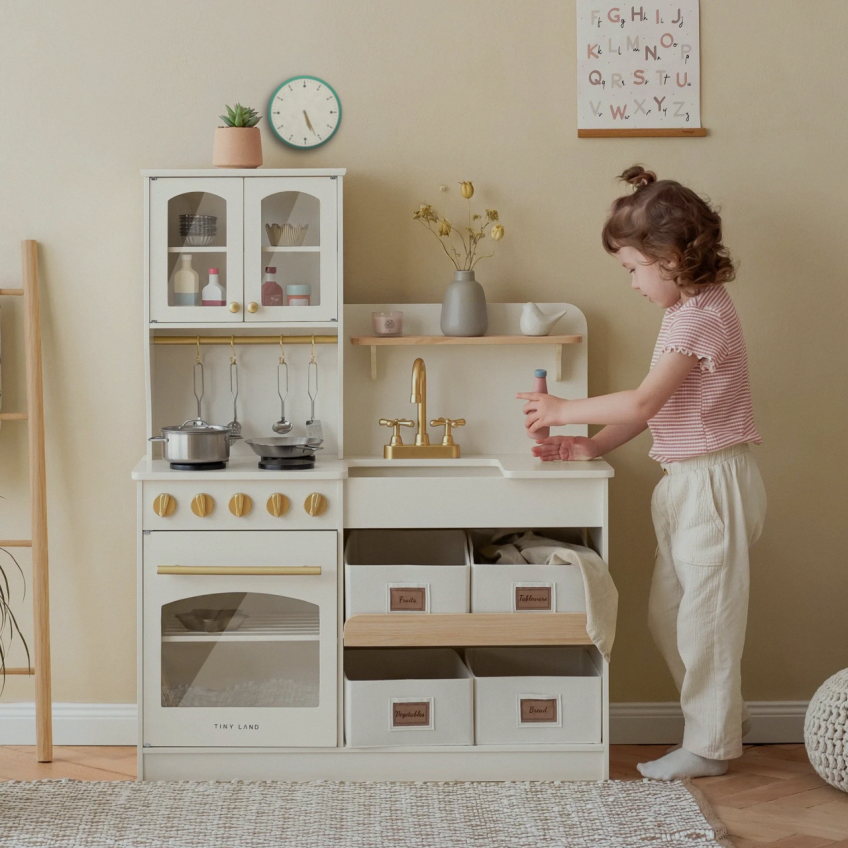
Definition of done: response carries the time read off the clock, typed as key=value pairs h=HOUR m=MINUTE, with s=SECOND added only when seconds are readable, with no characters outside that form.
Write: h=5 m=26
